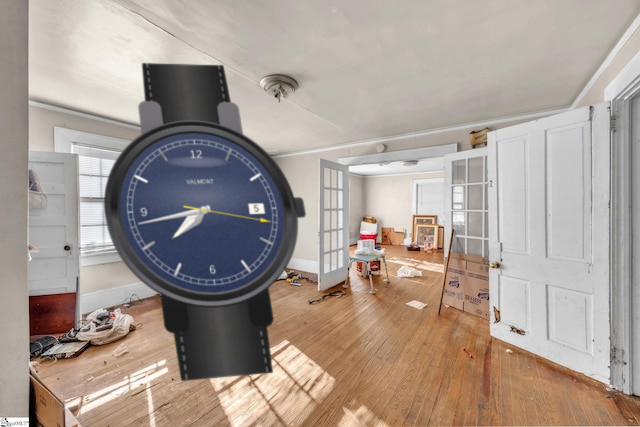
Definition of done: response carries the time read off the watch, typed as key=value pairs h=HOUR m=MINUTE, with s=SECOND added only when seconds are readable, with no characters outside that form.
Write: h=7 m=43 s=17
